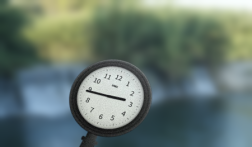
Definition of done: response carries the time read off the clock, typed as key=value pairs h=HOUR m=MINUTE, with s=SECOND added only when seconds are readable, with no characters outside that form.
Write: h=2 m=44
